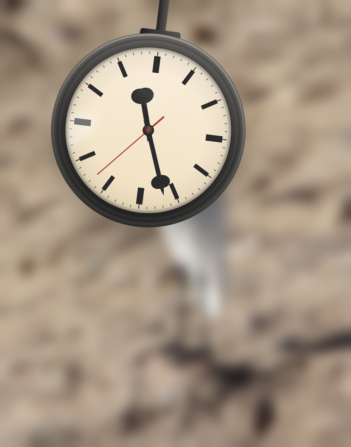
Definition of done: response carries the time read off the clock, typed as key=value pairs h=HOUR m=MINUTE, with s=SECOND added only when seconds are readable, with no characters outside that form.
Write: h=11 m=26 s=37
